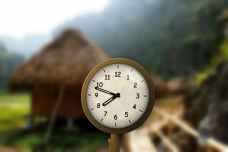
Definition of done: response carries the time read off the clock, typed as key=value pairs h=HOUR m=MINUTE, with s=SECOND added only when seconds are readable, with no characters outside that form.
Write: h=7 m=48
